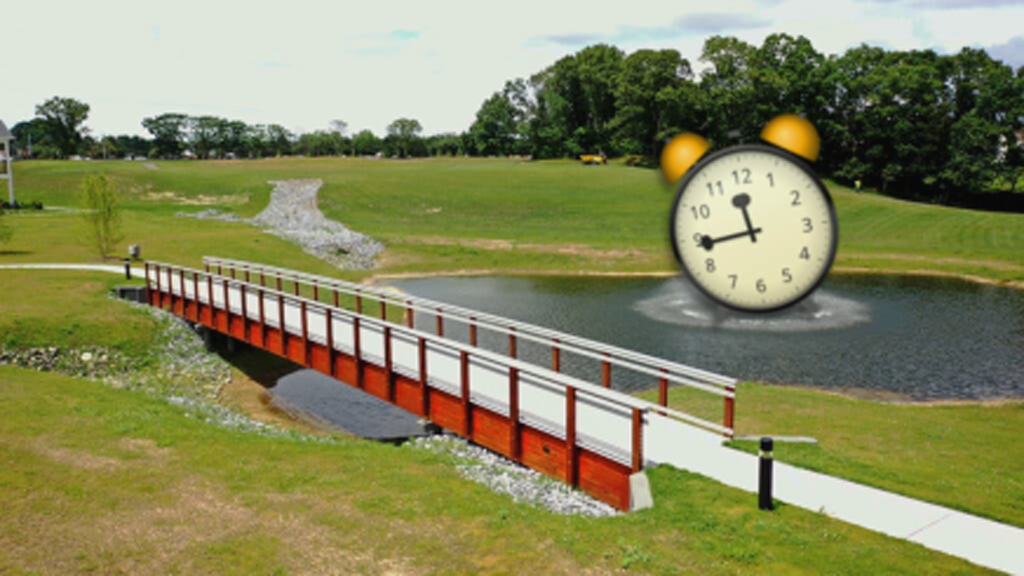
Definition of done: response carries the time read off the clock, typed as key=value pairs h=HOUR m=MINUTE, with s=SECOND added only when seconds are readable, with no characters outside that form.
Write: h=11 m=44
